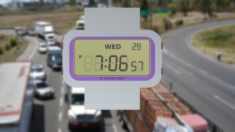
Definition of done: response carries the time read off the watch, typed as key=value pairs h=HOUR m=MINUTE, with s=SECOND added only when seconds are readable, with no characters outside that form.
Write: h=7 m=6 s=57
